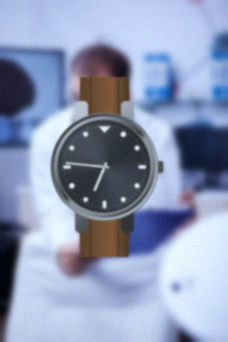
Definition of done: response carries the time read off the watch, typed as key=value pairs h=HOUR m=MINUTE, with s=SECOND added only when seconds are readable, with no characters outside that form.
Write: h=6 m=46
